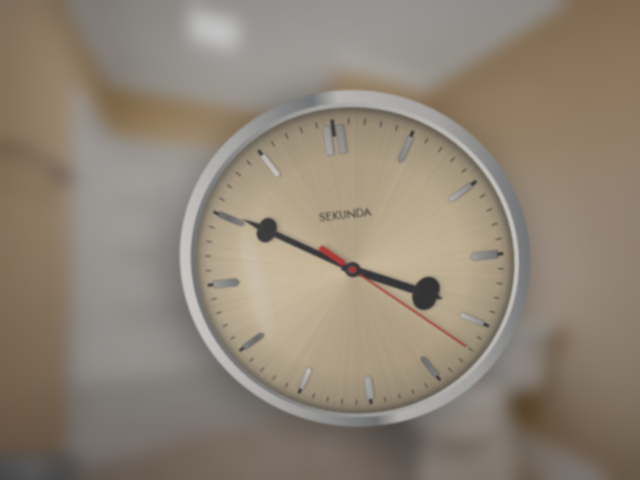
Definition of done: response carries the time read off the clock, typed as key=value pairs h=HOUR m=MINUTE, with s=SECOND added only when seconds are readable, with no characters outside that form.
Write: h=3 m=50 s=22
